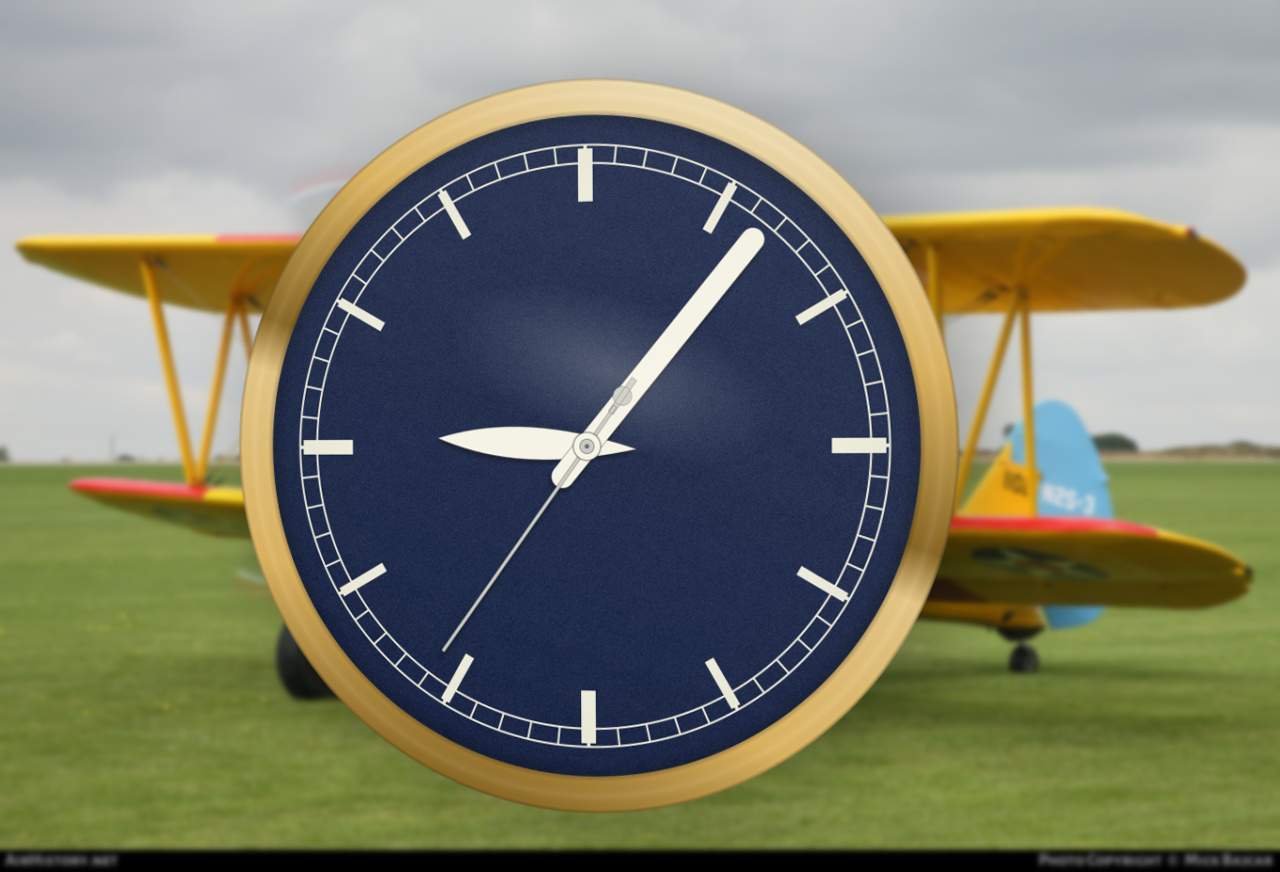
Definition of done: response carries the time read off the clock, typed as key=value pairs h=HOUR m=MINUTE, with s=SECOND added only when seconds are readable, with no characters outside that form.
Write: h=9 m=6 s=36
